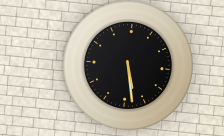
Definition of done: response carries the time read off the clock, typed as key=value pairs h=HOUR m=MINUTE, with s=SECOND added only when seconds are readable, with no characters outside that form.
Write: h=5 m=28
